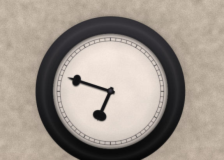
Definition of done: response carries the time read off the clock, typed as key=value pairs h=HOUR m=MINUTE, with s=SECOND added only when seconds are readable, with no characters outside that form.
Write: h=6 m=48
